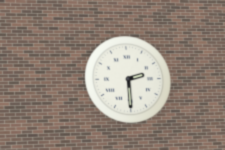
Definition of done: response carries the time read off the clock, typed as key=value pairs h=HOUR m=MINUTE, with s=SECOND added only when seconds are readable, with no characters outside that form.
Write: h=2 m=30
